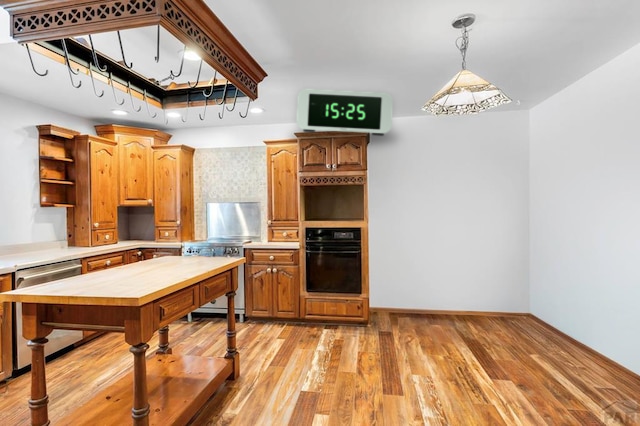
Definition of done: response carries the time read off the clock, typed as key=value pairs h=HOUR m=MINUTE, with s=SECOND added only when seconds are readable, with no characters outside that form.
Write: h=15 m=25
